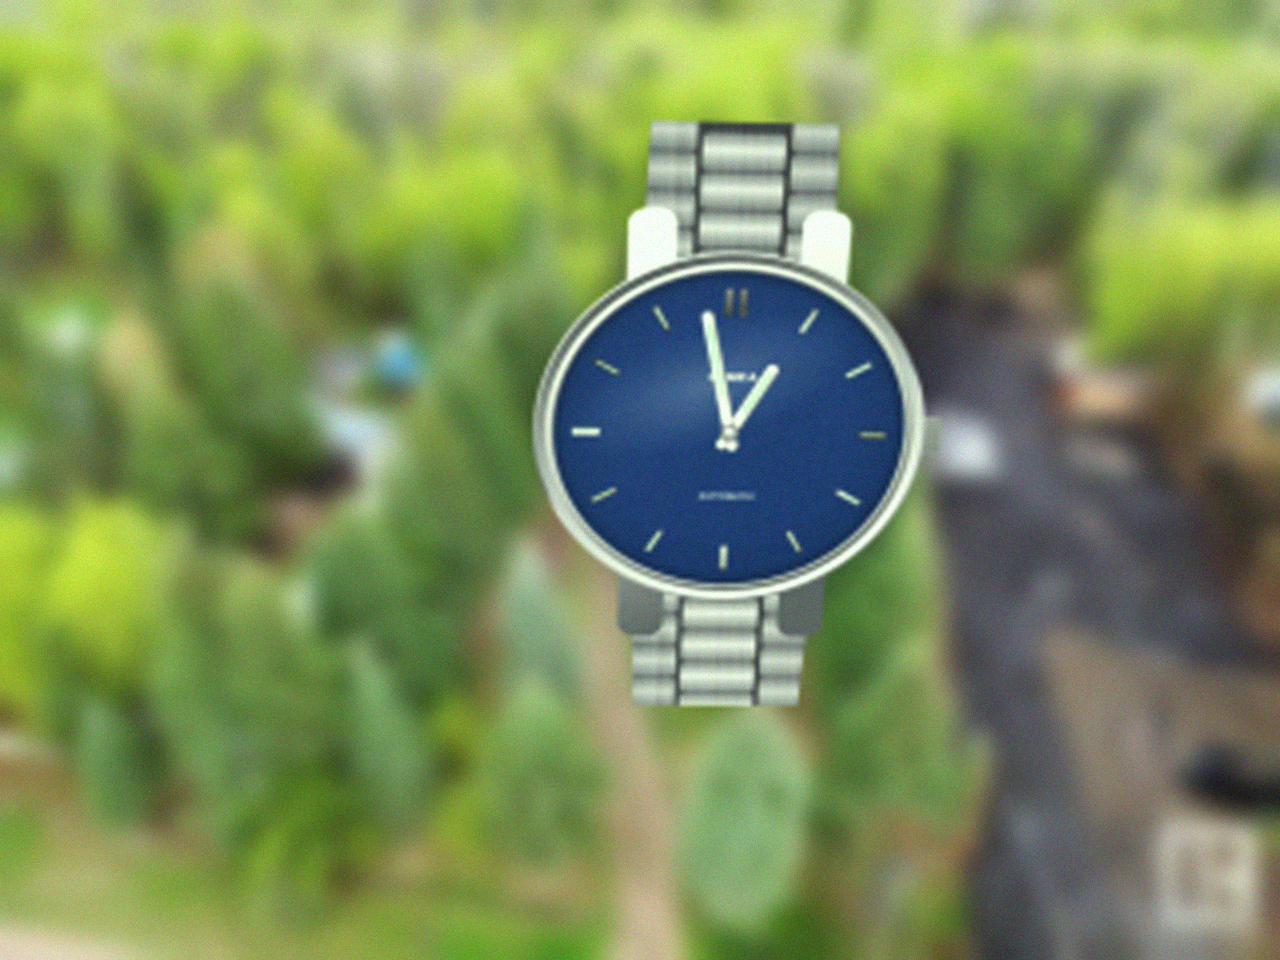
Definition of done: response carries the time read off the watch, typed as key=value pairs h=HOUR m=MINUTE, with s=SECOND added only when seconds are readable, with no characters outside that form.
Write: h=12 m=58
